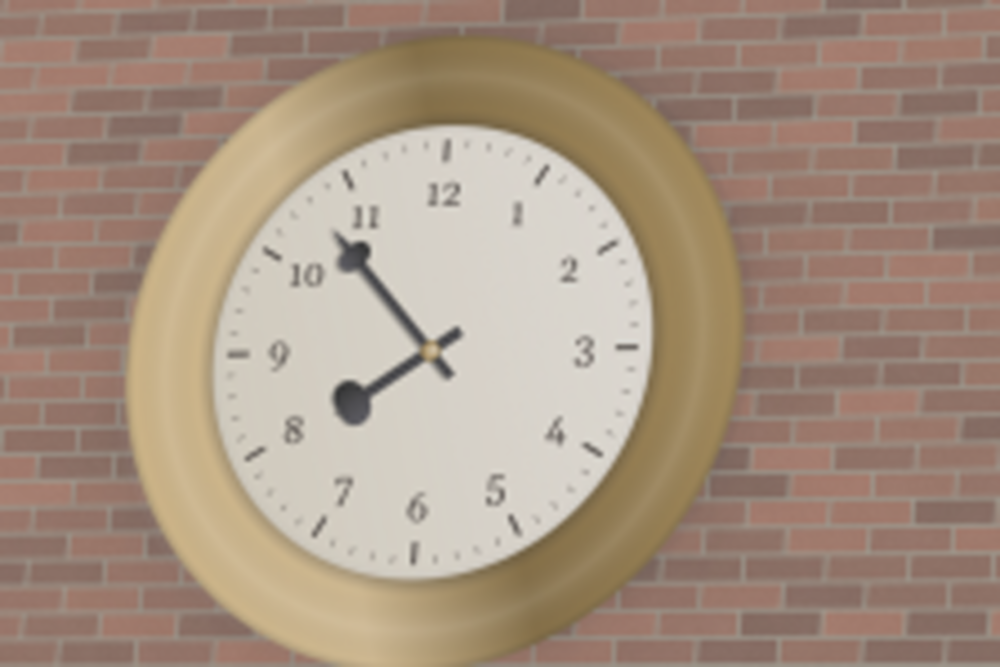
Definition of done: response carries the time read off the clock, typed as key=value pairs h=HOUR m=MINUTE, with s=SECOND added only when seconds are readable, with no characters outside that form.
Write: h=7 m=53
